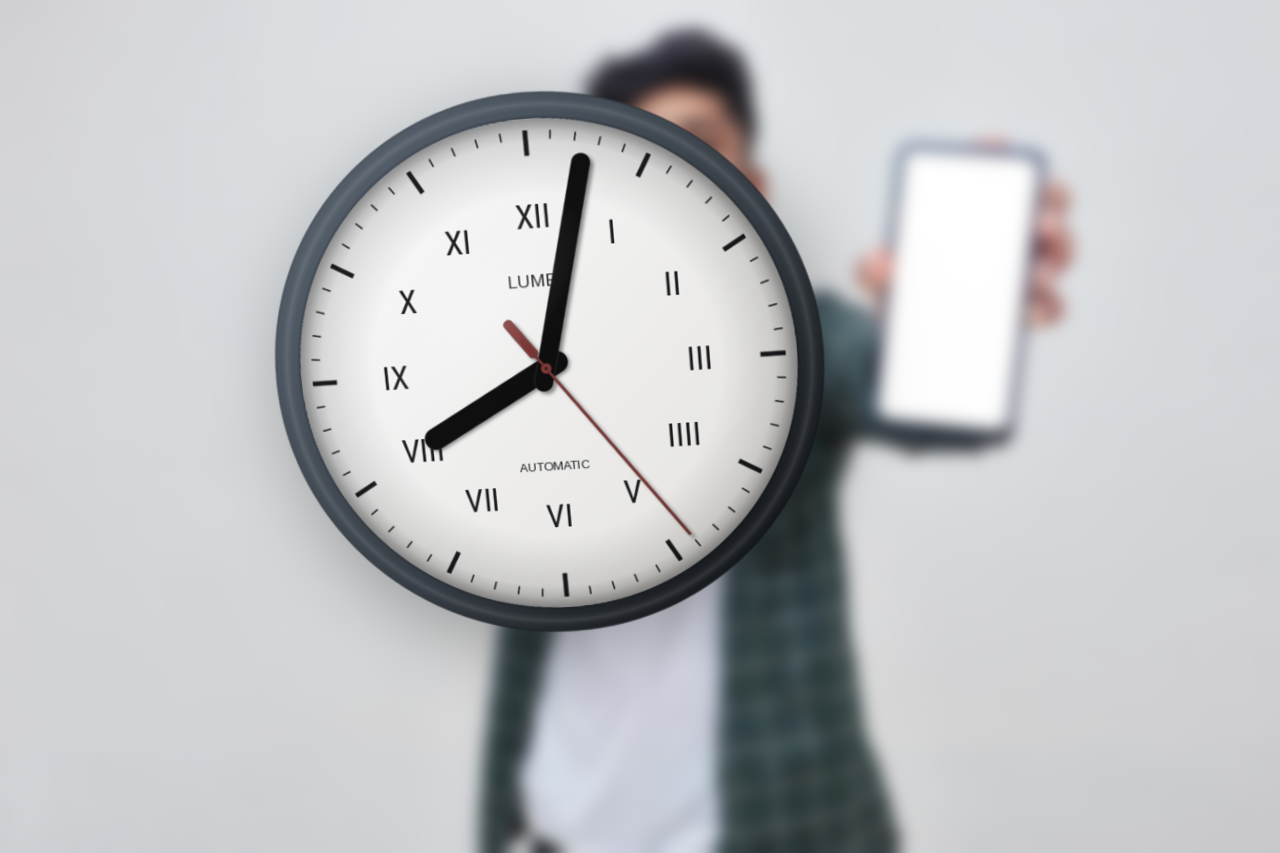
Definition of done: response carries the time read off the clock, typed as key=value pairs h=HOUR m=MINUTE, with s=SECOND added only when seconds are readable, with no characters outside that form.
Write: h=8 m=2 s=24
